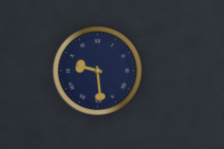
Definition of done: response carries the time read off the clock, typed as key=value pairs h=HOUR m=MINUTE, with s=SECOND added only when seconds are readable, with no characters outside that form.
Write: h=9 m=29
